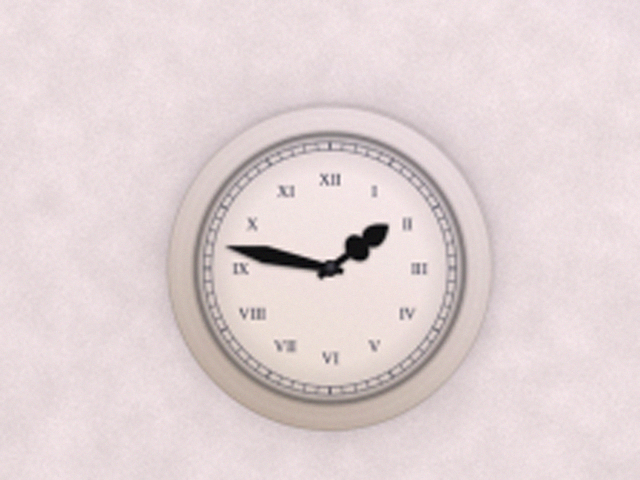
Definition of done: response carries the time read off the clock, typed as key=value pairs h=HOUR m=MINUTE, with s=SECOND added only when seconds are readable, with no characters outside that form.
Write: h=1 m=47
